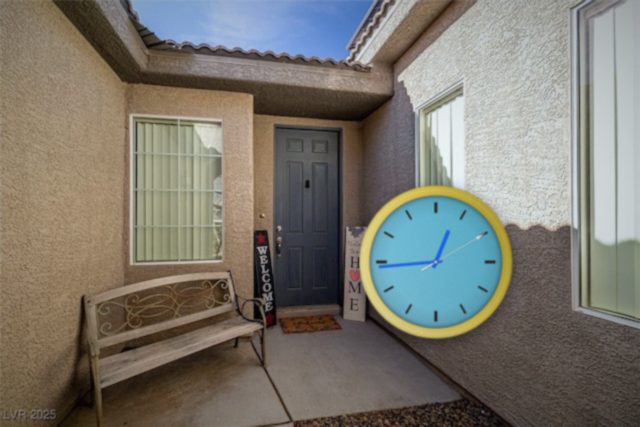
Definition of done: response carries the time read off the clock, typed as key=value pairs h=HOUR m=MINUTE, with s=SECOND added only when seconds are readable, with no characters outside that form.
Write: h=12 m=44 s=10
